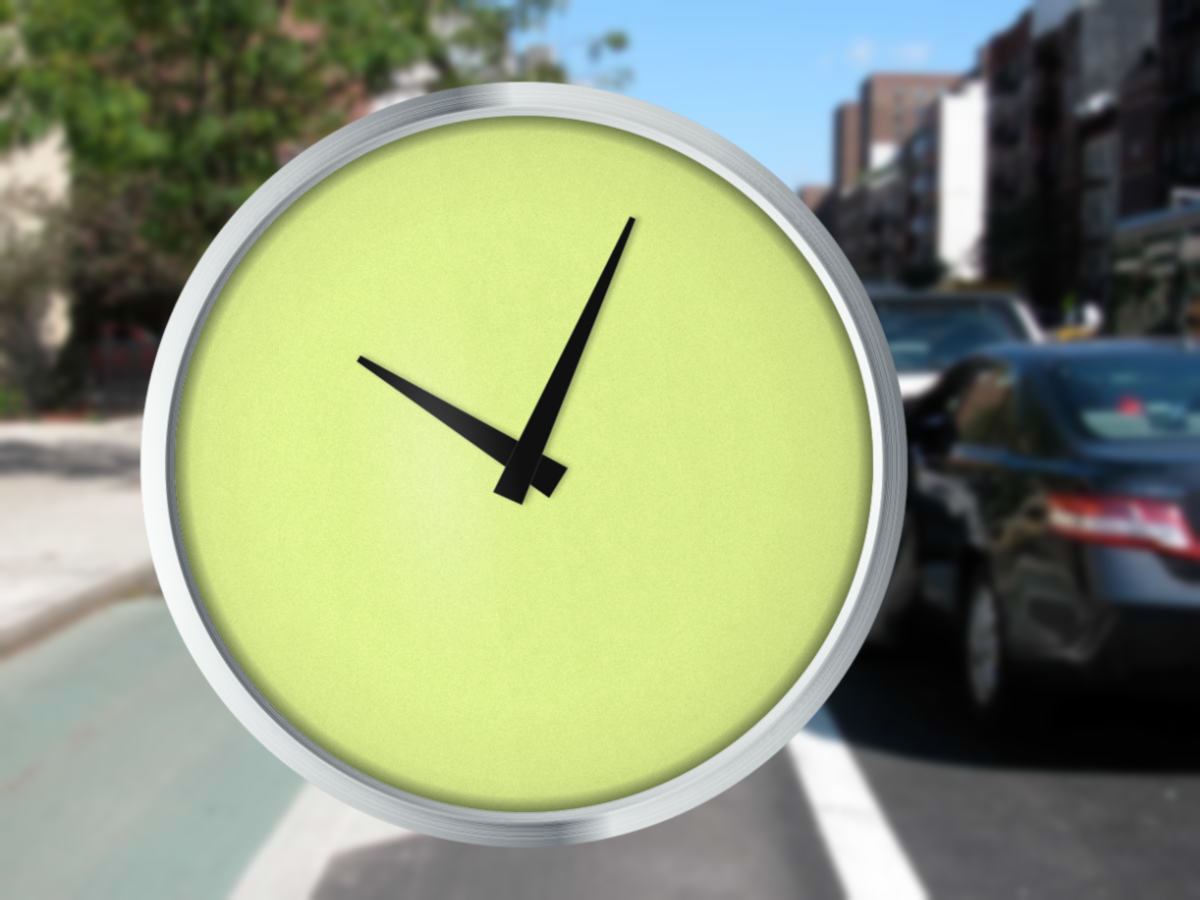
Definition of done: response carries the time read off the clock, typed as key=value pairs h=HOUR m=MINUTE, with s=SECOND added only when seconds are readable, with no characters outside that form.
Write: h=10 m=4
